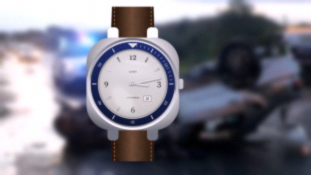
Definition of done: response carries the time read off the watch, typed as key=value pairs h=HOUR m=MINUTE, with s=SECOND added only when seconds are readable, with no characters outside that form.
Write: h=3 m=13
